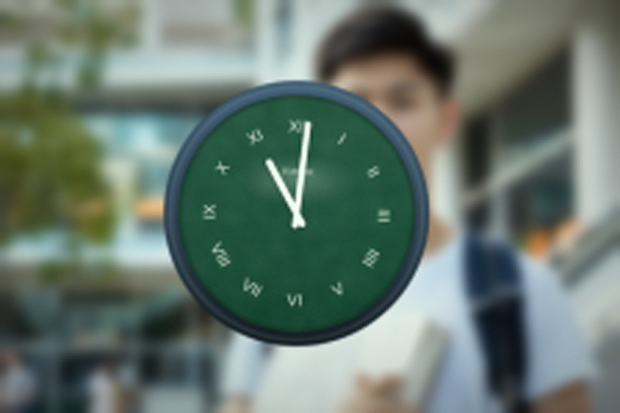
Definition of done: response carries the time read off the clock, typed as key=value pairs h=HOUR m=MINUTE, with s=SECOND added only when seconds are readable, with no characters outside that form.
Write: h=11 m=1
